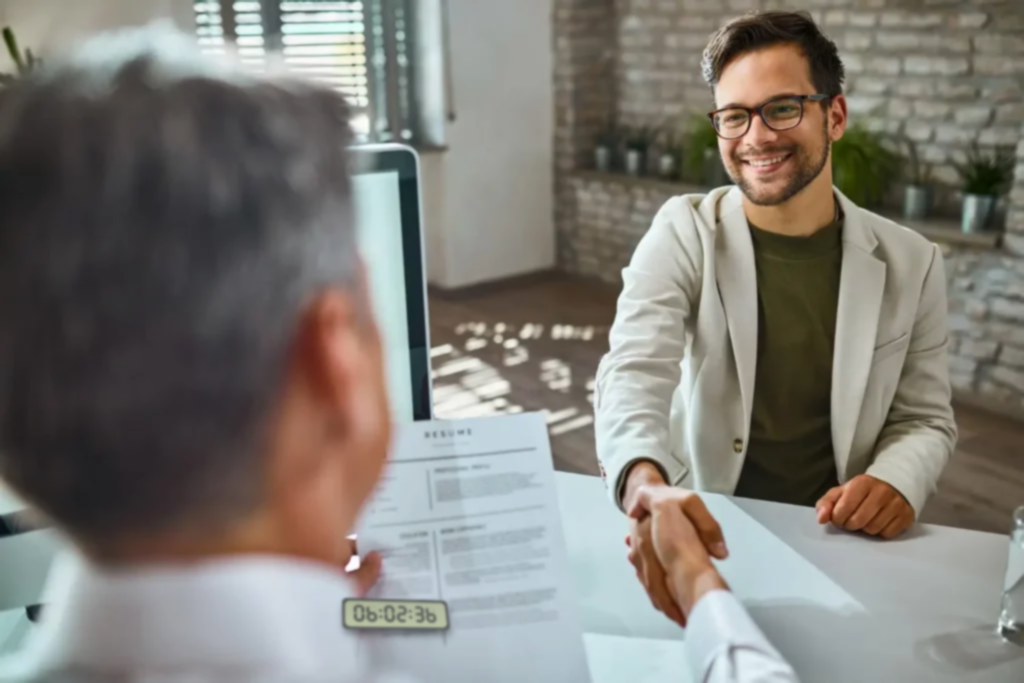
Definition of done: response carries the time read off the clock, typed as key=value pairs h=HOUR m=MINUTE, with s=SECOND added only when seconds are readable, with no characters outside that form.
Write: h=6 m=2 s=36
